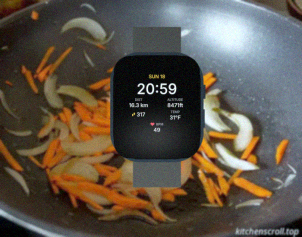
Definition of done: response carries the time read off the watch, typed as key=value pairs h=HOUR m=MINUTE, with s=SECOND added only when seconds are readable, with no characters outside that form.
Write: h=20 m=59
